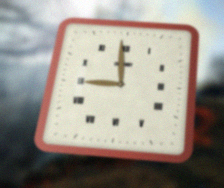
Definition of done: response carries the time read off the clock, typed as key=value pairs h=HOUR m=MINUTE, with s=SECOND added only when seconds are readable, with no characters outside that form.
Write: h=8 m=59
